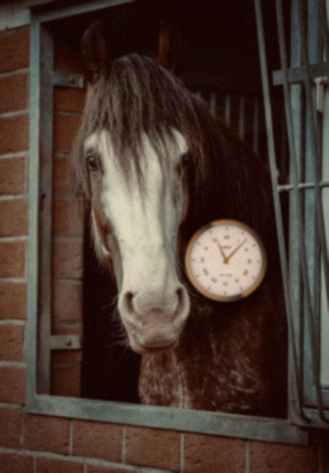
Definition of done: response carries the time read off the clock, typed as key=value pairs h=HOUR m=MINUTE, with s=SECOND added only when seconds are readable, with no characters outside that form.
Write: h=11 m=7
